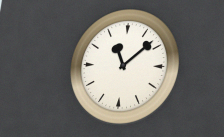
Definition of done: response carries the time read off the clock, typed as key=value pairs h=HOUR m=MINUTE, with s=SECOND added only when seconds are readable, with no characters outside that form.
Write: h=11 m=8
